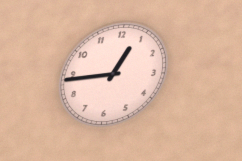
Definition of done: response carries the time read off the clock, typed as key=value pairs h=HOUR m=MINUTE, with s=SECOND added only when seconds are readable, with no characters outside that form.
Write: h=12 m=44
